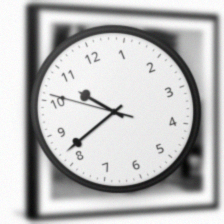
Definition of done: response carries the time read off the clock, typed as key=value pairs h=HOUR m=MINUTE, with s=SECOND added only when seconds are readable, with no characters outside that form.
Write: h=10 m=41 s=51
